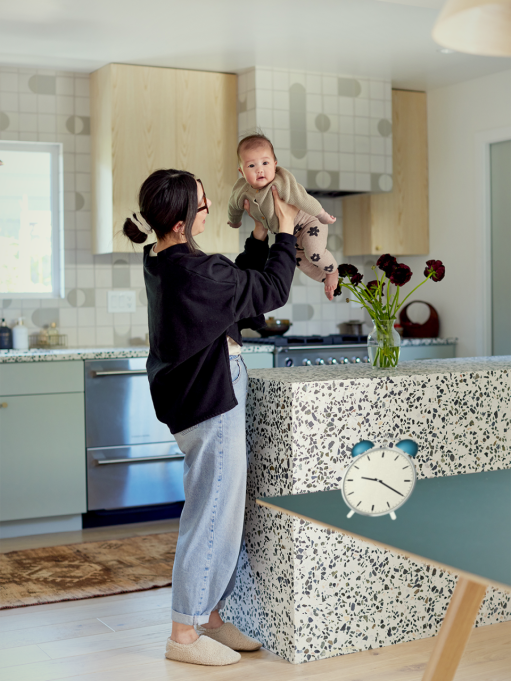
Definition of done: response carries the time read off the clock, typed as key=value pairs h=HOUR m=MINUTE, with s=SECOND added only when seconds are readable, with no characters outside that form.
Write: h=9 m=20
